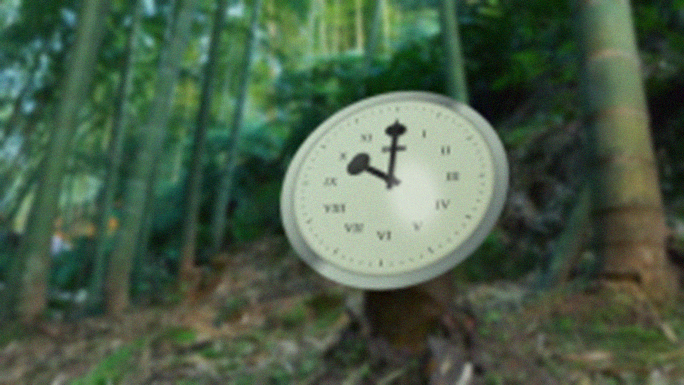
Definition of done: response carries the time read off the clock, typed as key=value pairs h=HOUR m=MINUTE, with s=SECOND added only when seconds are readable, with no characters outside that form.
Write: h=10 m=0
